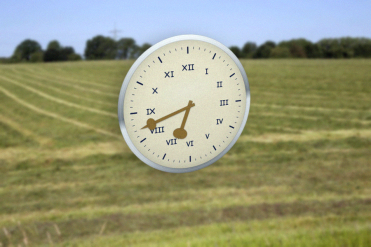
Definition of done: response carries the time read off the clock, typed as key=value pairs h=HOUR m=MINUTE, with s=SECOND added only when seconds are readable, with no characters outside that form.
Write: h=6 m=42
